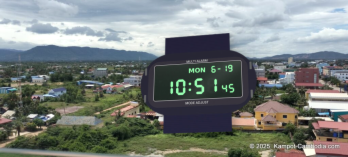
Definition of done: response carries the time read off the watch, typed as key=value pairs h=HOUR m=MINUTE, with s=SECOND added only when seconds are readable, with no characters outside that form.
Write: h=10 m=51 s=45
